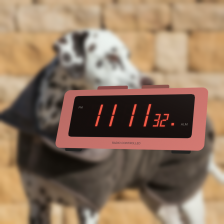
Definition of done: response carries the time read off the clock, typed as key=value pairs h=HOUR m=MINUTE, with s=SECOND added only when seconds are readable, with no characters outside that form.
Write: h=11 m=11 s=32
